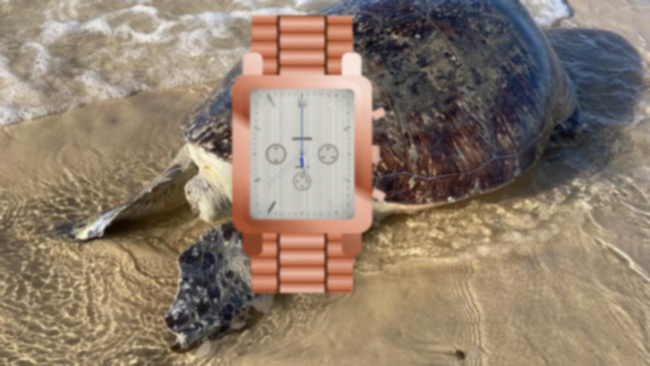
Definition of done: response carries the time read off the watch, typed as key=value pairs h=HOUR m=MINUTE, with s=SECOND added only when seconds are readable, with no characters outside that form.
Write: h=5 m=38
